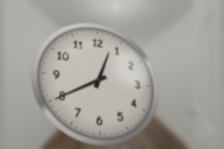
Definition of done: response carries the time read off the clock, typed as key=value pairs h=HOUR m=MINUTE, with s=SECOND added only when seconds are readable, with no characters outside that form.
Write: h=12 m=40
